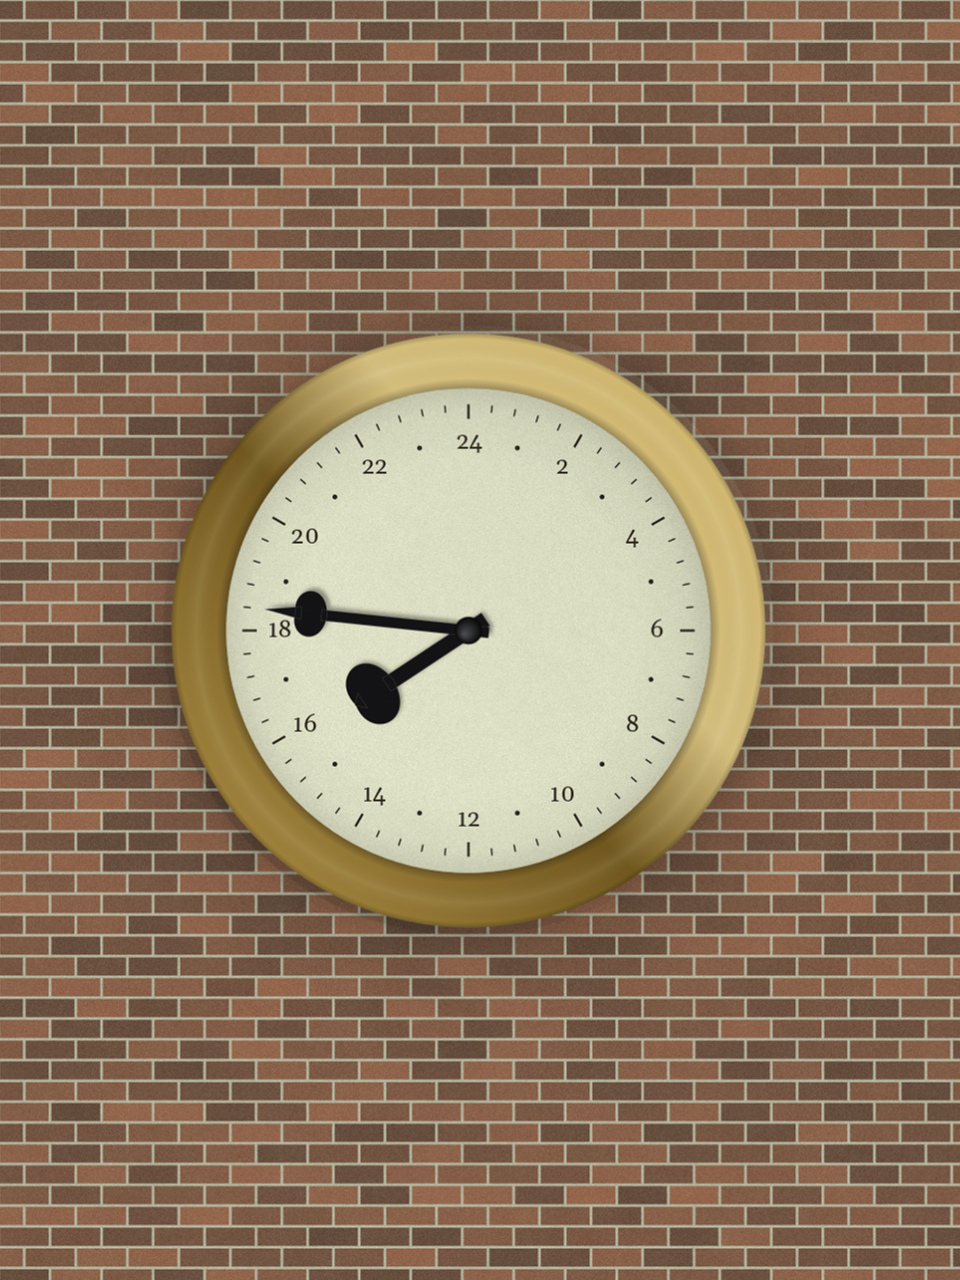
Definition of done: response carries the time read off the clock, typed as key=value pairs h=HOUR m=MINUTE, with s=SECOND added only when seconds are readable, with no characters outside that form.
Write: h=15 m=46
